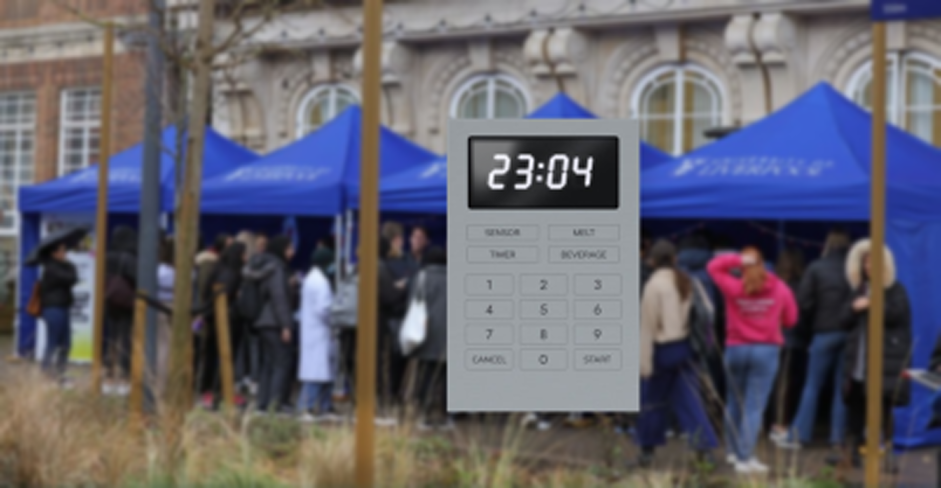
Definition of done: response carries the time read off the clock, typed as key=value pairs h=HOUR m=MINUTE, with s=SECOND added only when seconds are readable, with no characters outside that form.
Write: h=23 m=4
